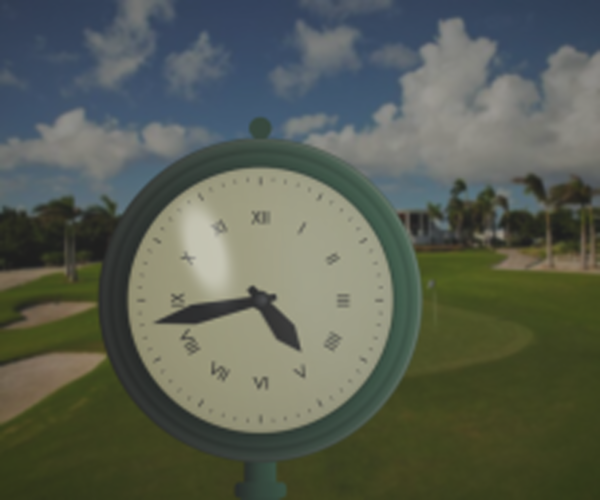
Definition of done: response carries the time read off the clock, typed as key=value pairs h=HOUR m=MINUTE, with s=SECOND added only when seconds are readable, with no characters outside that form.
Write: h=4 m=43
